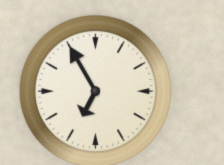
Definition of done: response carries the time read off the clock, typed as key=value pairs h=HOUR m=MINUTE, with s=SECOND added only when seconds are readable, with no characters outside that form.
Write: h=6 m=55
